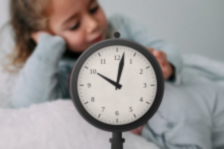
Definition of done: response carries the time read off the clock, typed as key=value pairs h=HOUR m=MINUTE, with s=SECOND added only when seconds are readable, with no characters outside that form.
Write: h=10 m=2
